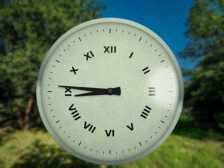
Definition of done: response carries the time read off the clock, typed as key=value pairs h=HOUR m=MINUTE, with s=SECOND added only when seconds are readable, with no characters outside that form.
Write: h=8 m=46
